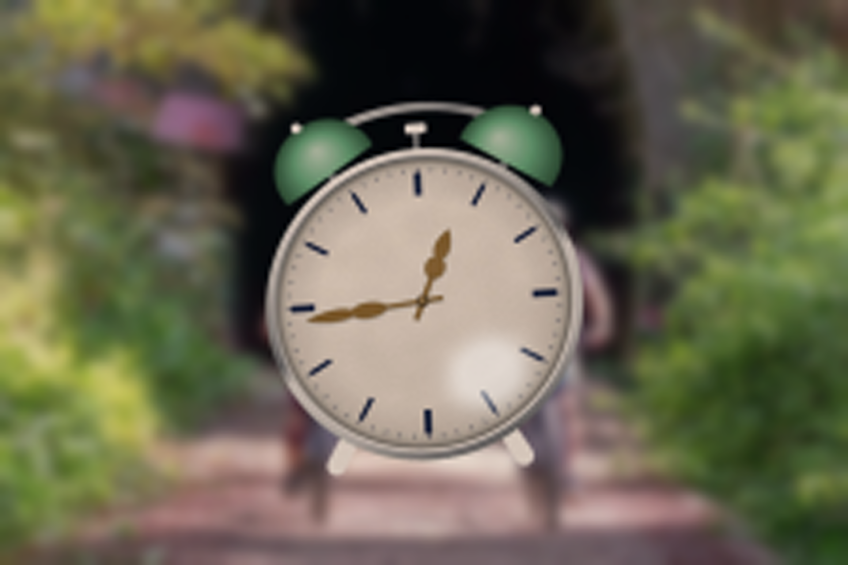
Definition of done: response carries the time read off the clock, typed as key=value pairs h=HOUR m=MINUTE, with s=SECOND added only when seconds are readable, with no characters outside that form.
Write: h=12 m=44
